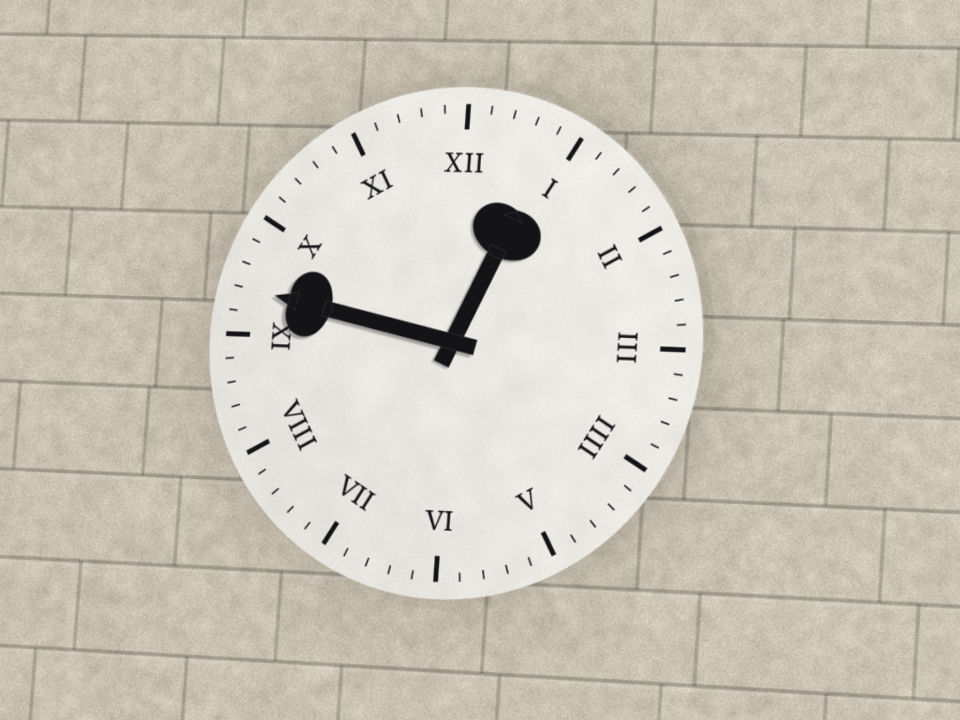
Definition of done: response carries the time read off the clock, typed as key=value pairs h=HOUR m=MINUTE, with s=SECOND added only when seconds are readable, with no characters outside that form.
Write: h=12 m=47
